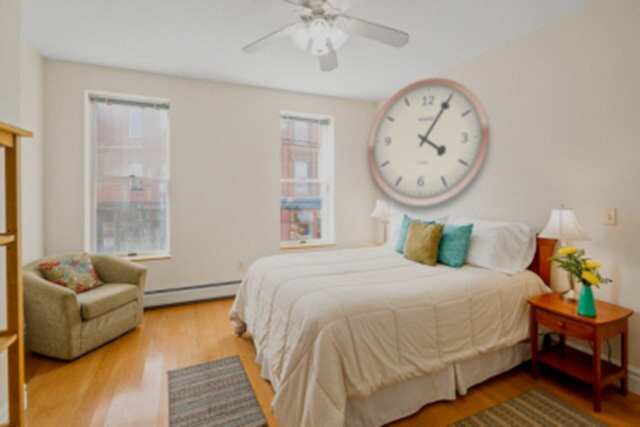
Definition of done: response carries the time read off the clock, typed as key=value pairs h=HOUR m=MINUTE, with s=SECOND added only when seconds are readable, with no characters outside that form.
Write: h=4 m=5
